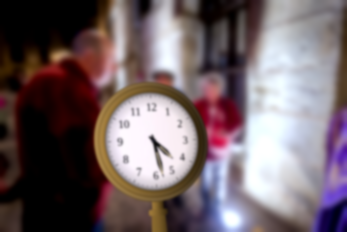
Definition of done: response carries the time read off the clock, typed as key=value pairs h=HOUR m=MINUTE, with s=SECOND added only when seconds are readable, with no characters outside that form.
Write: h=4 m=28
